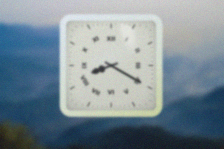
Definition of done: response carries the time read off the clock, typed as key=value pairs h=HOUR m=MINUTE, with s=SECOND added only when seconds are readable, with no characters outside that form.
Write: h=8 m=20
